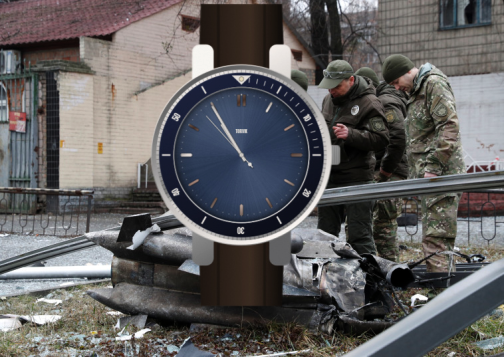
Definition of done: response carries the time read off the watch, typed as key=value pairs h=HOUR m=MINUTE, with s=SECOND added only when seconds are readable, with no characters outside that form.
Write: h=10 m=54 s=53
